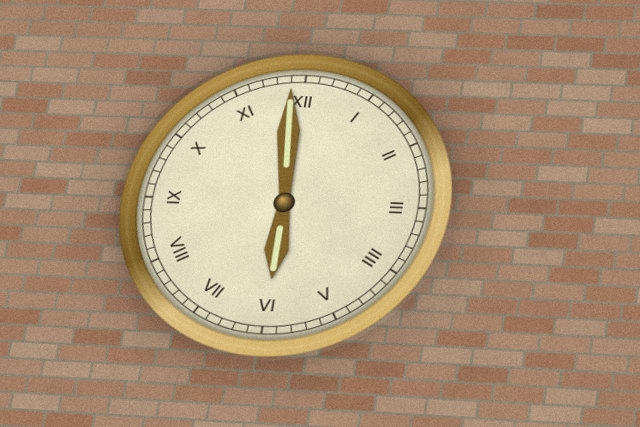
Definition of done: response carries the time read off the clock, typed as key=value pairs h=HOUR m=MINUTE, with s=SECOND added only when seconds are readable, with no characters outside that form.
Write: h=5 m=59
